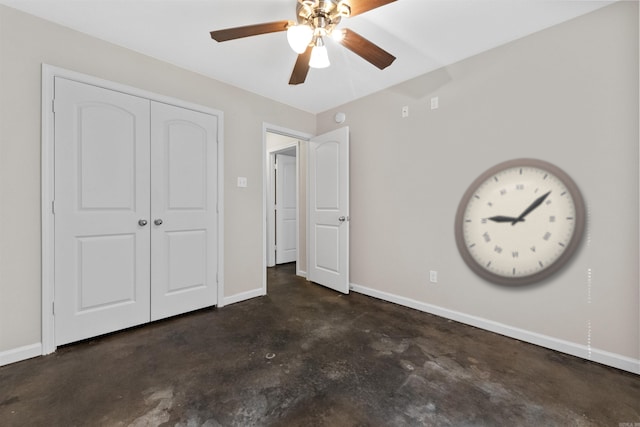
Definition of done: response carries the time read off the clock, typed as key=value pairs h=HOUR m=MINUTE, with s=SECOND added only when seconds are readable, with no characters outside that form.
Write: h=9 m=8
